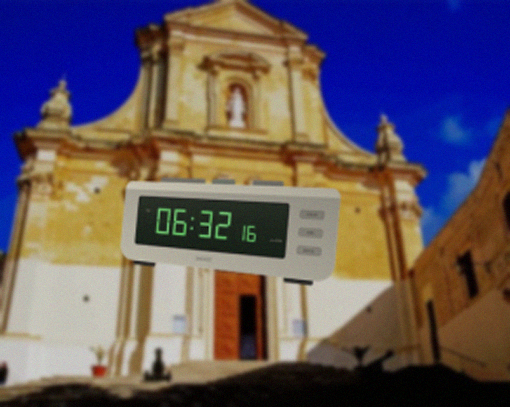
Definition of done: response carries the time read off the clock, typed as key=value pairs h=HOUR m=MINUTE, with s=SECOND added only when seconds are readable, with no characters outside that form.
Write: h=6 m=32 s=16
